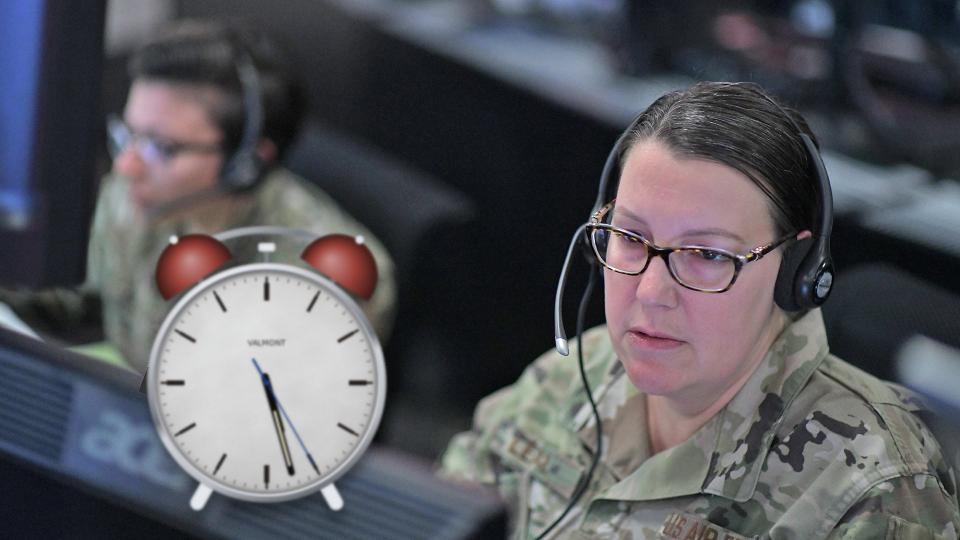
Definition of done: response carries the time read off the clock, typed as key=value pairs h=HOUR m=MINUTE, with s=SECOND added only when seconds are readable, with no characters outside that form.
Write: h=5 m=27 s=25
